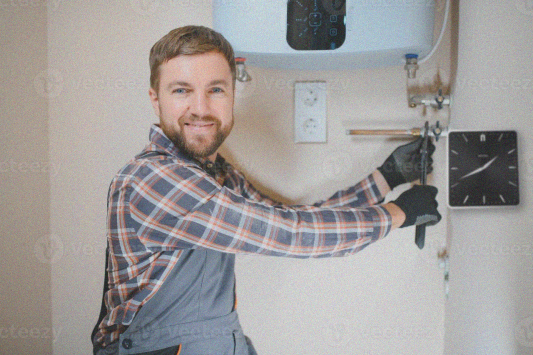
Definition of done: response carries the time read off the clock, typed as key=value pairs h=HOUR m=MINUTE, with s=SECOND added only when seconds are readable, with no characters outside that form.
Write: h=1 m=41
